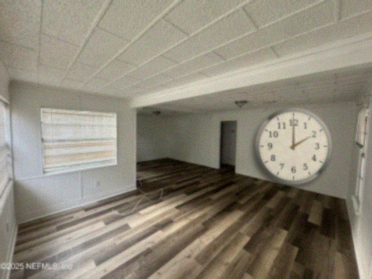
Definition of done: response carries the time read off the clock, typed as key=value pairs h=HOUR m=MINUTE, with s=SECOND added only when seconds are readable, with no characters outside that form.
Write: h=2 m=0
